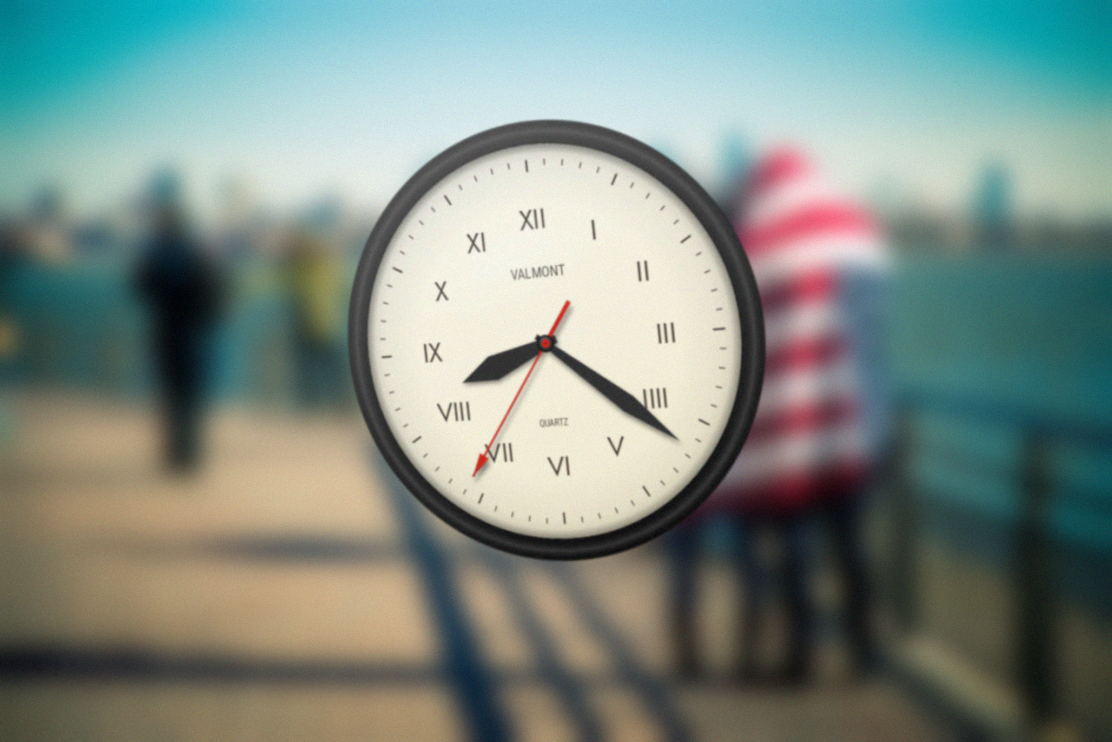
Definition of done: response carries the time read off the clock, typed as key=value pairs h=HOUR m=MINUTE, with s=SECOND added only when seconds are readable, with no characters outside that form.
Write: h=8 m=21 s=36
